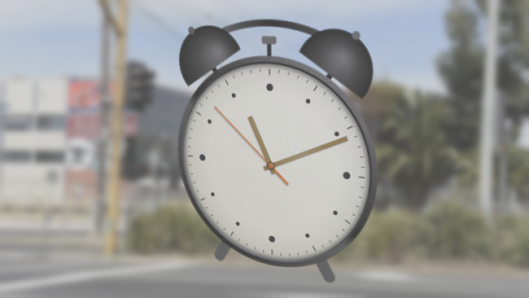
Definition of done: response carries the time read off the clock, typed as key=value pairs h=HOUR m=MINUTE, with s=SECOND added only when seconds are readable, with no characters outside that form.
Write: h=11 m=10 s=52
